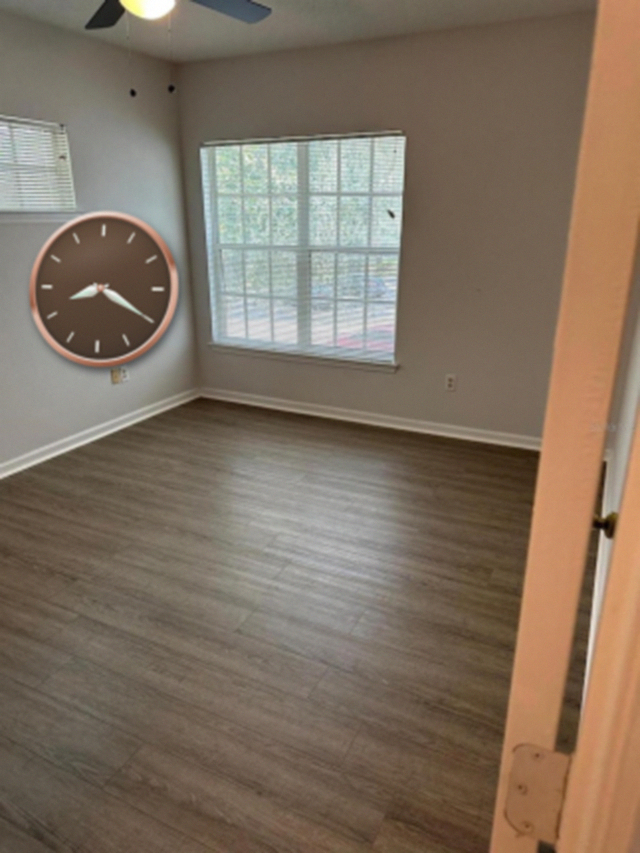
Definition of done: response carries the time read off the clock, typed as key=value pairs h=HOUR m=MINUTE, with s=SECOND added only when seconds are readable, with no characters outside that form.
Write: h=8 m=20
